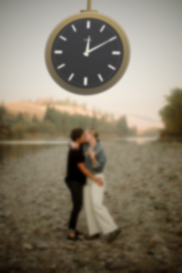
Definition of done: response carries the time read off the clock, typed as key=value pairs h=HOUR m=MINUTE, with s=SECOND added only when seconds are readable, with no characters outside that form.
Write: h=12 m=10
